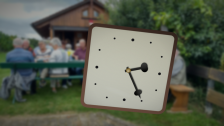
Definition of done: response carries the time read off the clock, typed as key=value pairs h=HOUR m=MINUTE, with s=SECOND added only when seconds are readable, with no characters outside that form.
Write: h=2 m=25
